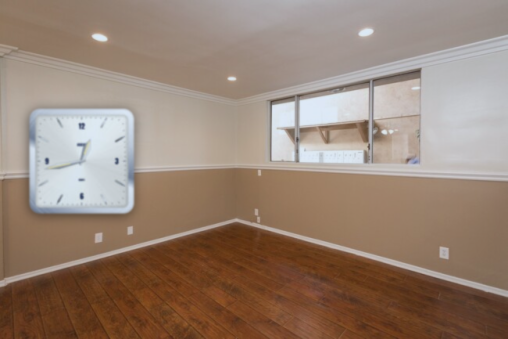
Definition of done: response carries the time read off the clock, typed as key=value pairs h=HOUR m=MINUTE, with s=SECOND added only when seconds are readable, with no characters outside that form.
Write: h=12 m=43
